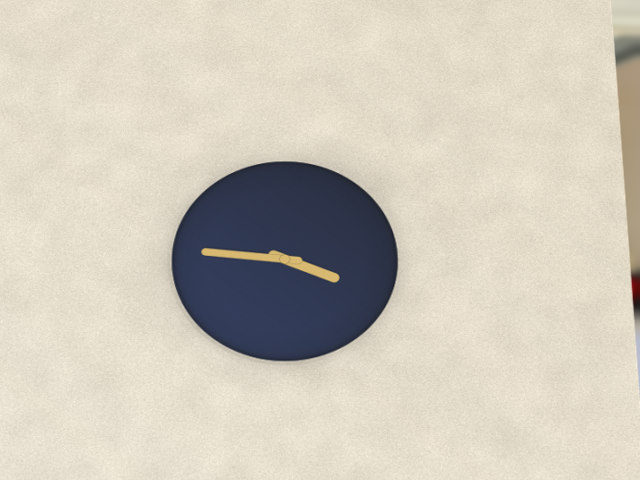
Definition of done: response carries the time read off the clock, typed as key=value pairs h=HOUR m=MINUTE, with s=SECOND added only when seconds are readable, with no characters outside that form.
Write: h=3 m=46
